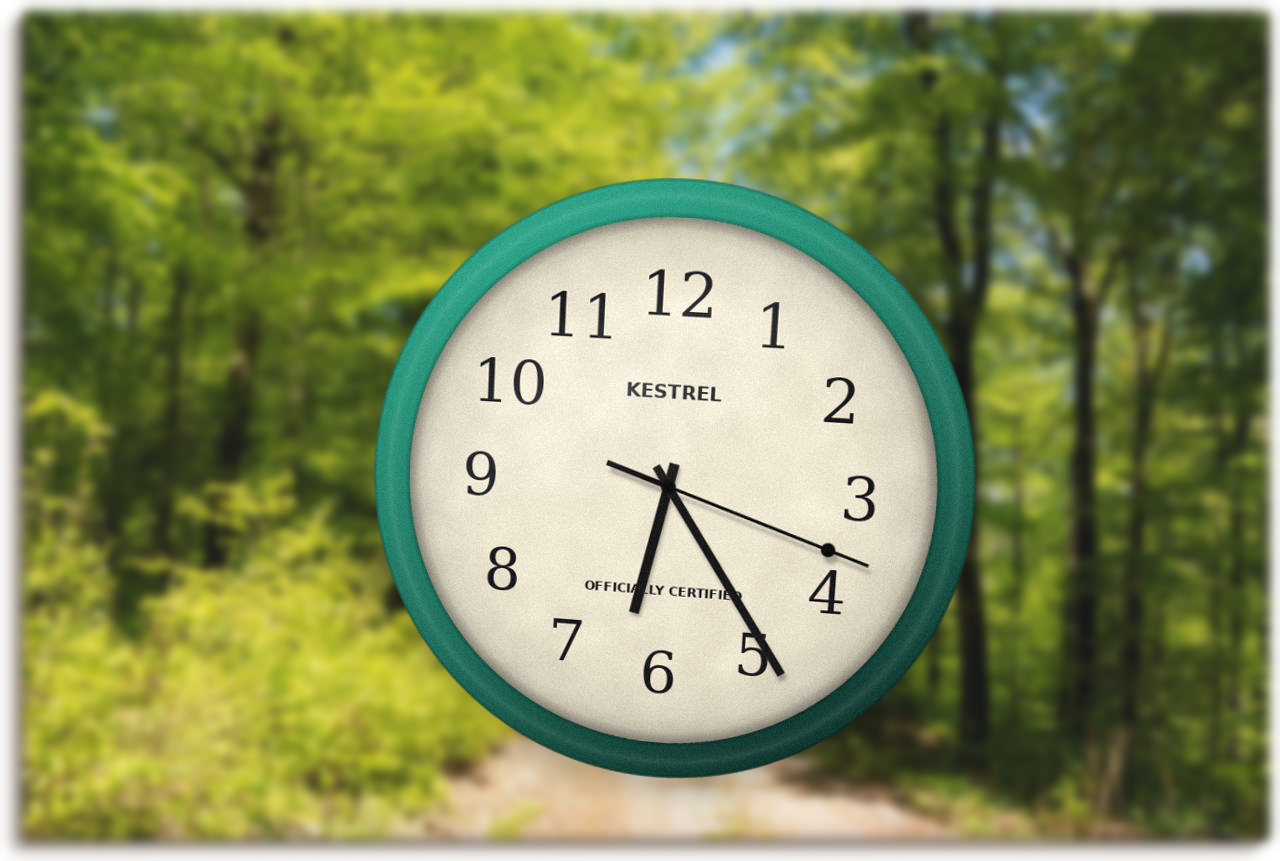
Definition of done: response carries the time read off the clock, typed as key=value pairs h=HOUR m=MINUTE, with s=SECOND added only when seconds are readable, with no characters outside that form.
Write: h=6 m=24 s=18
